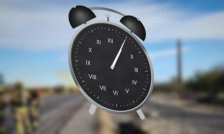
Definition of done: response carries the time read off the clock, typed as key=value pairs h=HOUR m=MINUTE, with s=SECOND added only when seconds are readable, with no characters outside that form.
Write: h=1 m=5
